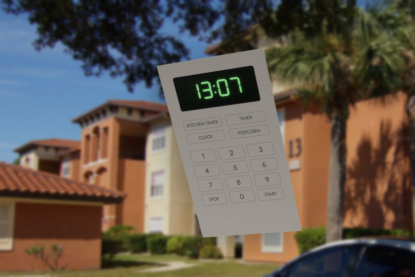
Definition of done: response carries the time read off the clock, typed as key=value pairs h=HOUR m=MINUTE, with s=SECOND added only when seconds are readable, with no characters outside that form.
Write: h=13 m=7
